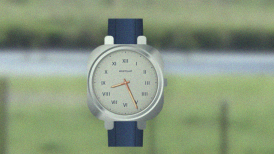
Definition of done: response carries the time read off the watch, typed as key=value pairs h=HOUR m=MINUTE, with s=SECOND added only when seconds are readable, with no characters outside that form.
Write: h=8 m=26
